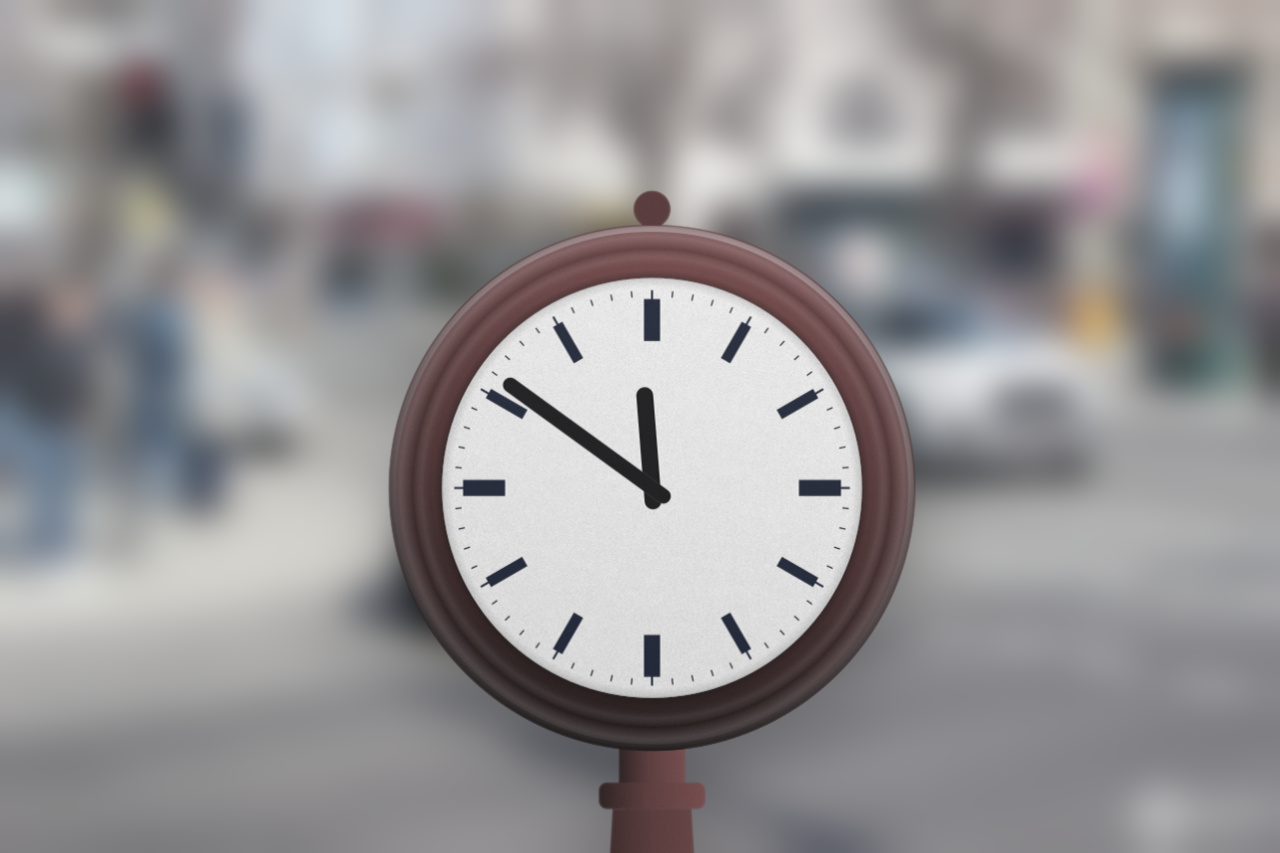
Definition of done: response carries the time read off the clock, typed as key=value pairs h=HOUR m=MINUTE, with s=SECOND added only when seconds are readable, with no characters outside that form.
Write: h=11 m=51
